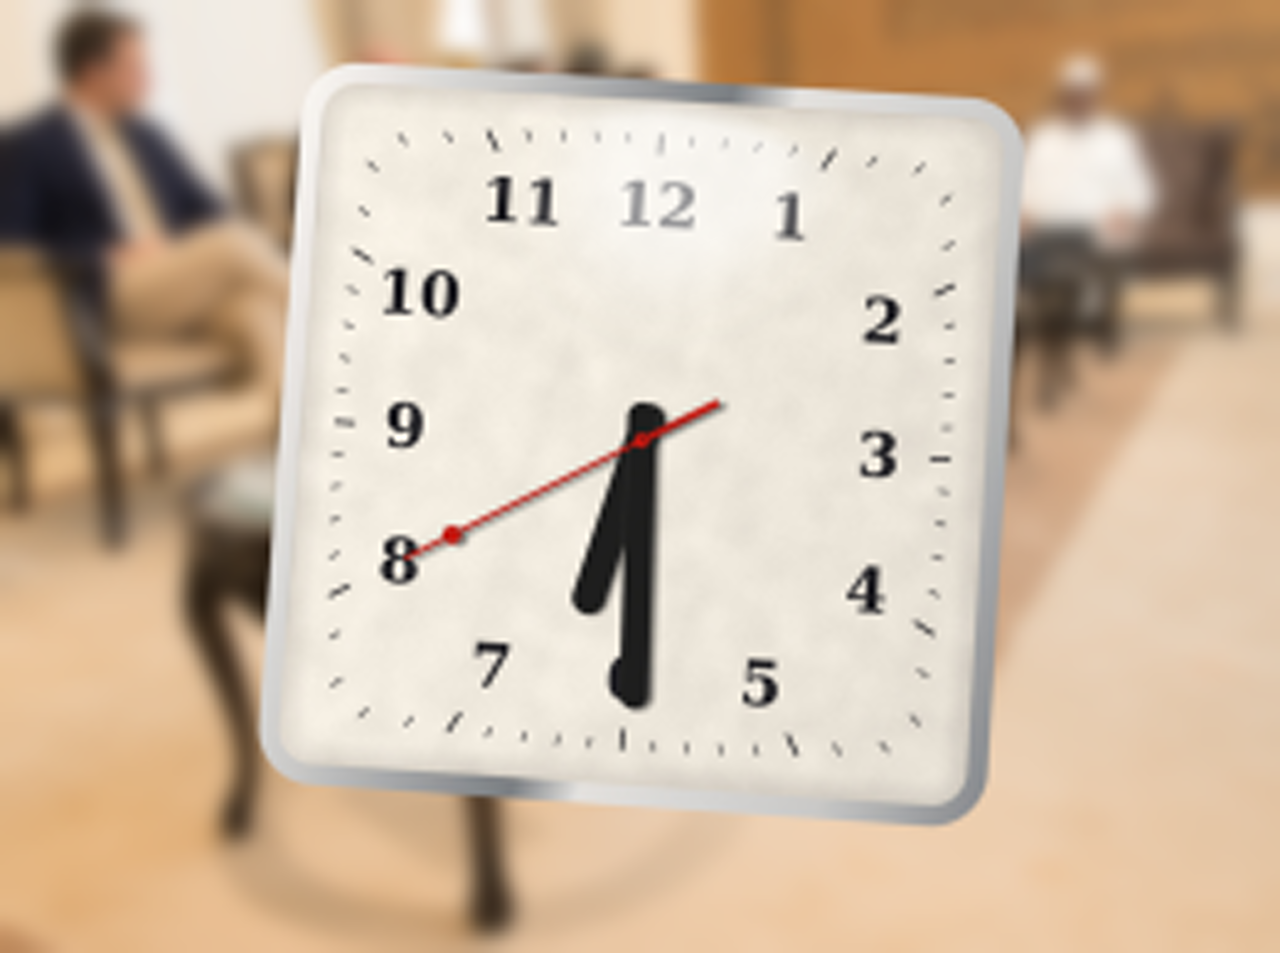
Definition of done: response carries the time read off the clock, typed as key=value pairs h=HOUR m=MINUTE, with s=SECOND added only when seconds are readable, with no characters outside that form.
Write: h=6 m=29 s=40
